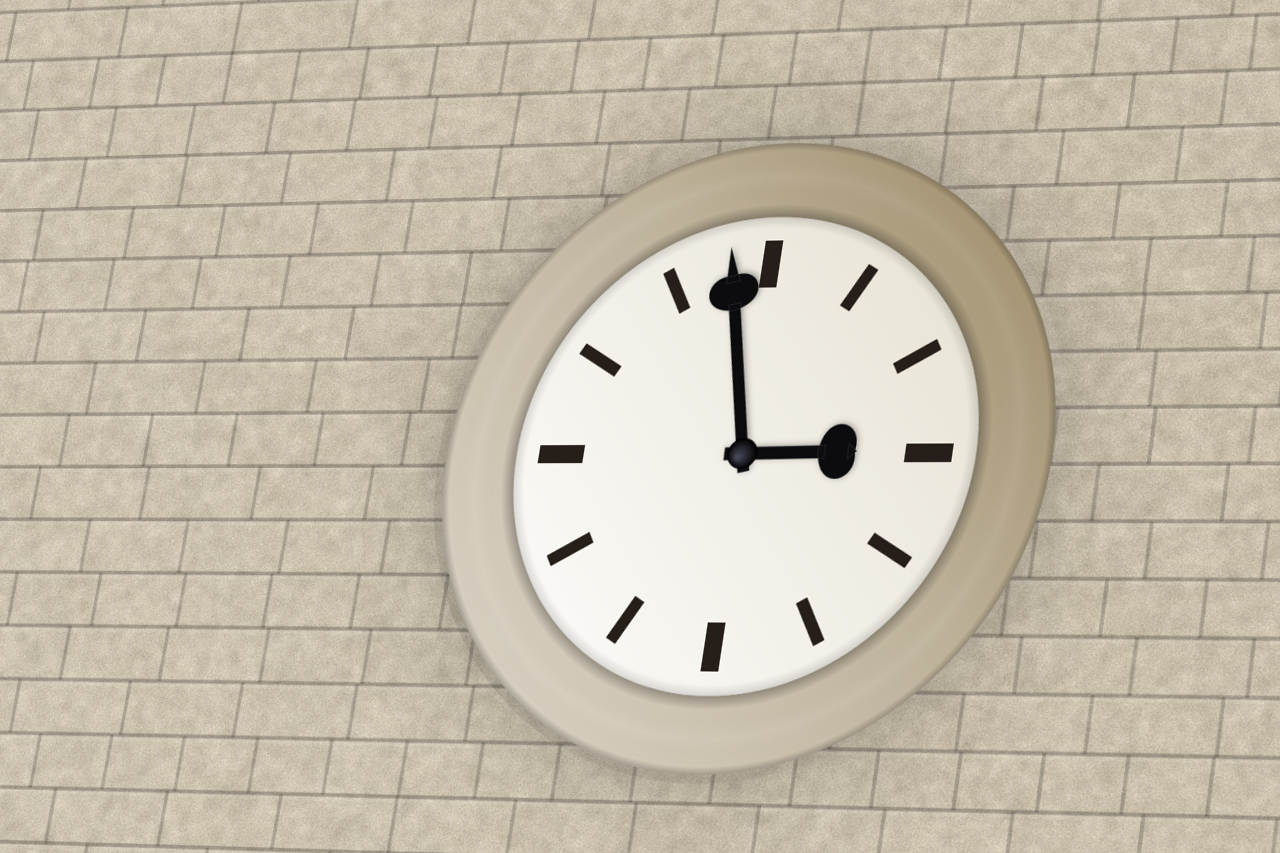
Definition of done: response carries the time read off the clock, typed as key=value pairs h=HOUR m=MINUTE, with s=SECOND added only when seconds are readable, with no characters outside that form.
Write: h=2 m=58
